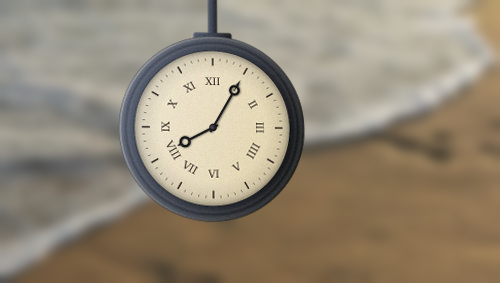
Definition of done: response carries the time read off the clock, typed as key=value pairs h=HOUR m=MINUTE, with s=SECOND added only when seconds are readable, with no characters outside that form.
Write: h=8 m=5
